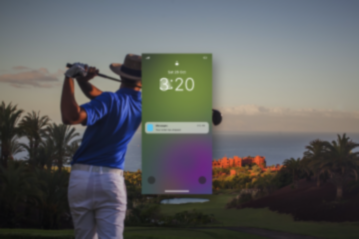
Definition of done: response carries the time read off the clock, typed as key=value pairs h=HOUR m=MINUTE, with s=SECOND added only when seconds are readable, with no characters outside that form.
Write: h=3 m=20
